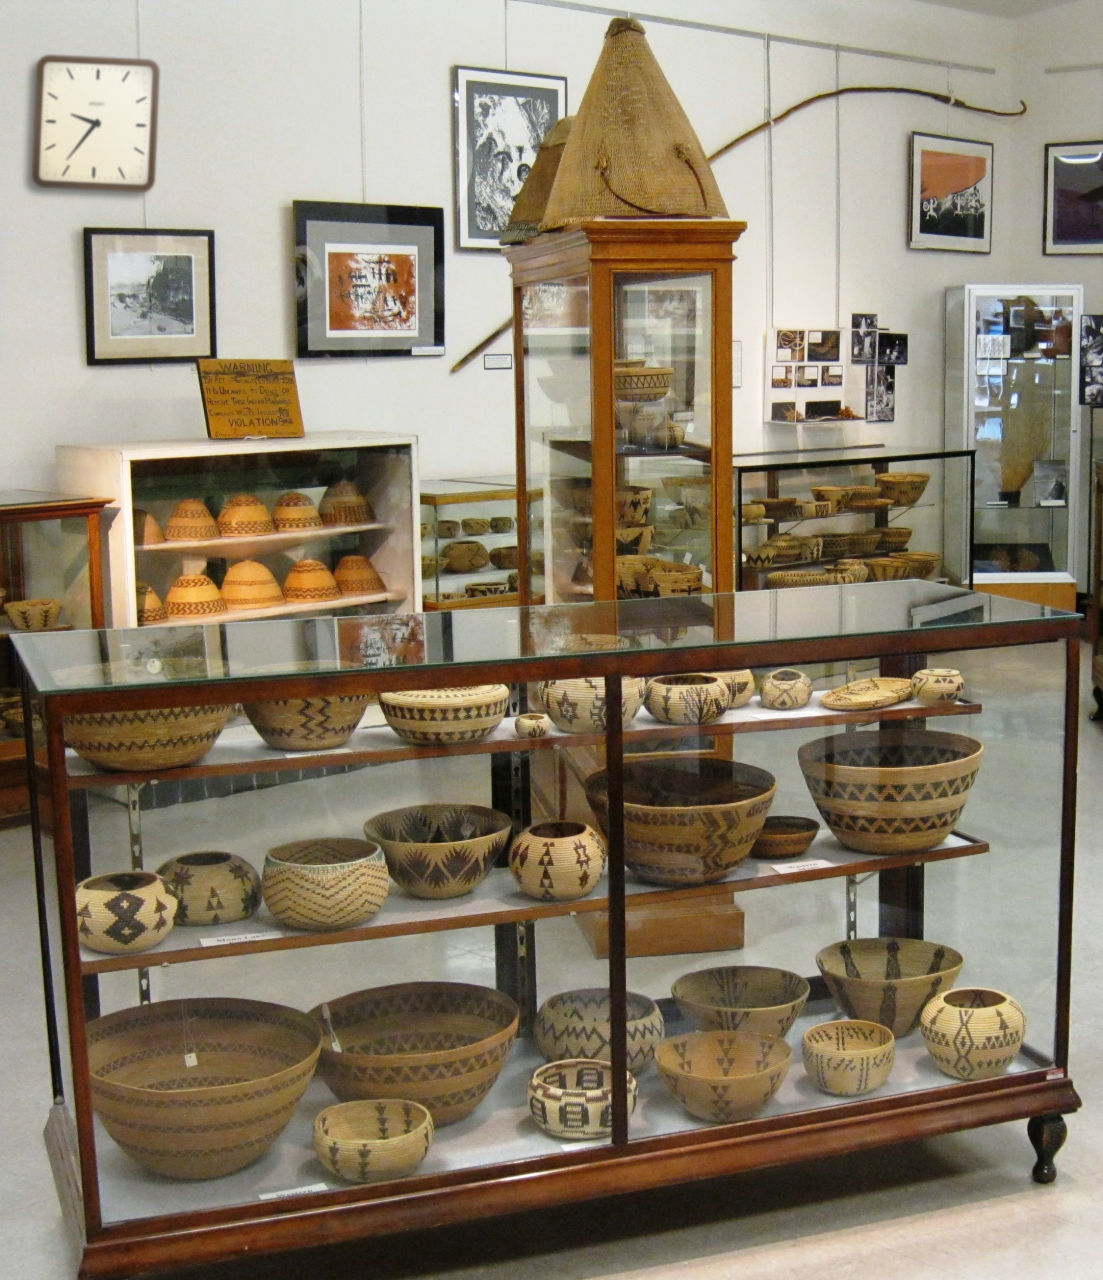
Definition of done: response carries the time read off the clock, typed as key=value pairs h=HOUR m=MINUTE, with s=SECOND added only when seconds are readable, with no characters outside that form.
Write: h=9 m=36
